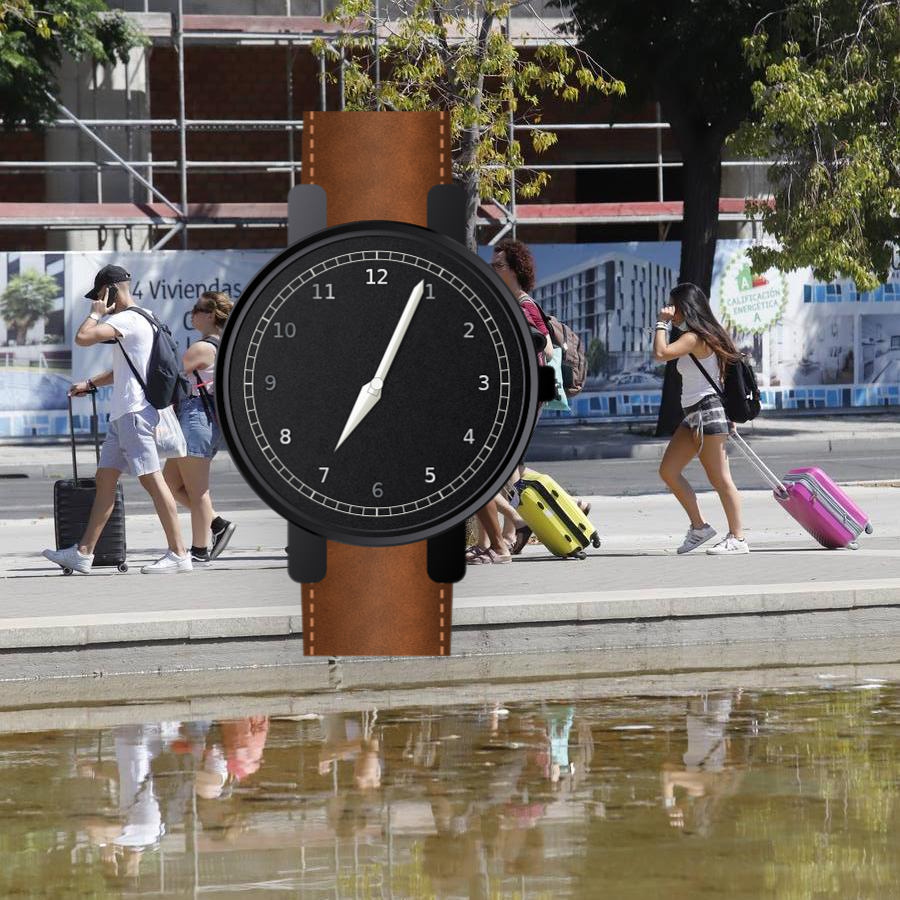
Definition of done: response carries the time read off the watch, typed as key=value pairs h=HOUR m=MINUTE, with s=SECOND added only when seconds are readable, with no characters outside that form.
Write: h=7 m=4
